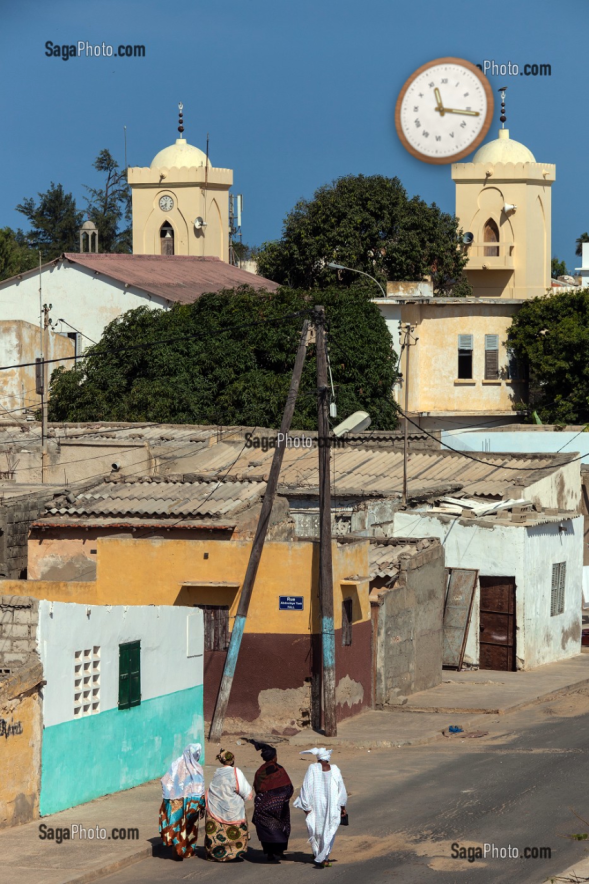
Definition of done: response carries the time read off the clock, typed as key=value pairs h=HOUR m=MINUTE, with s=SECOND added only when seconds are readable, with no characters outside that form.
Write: h=11 m=16
